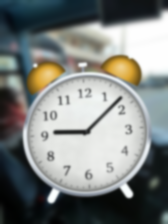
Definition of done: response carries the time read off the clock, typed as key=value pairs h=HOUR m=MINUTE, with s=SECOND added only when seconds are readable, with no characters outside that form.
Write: h=9 m=8
